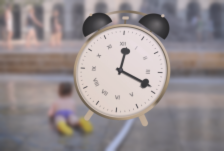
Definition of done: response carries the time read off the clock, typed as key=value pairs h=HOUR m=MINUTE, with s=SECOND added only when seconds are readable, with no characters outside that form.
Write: h=12 m=19
